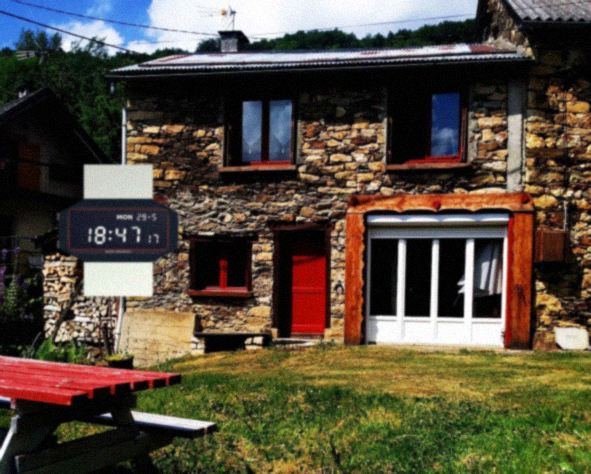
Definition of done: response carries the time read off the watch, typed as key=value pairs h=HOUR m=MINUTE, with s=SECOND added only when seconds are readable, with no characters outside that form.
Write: h=18 m=47
